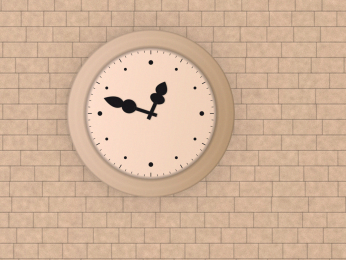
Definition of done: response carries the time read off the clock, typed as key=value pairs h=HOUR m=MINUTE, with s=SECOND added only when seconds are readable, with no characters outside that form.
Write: h=12 m=48
